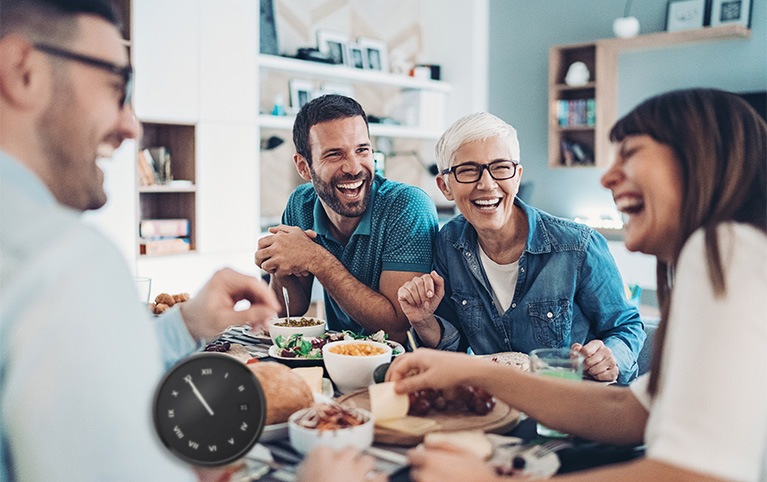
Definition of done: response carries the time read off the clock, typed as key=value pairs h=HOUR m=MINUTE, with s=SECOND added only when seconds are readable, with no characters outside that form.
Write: h=10 m=55
